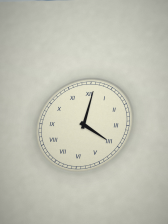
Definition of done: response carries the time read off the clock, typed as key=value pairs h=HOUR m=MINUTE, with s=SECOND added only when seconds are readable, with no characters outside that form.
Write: h=4 m=1
